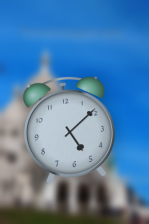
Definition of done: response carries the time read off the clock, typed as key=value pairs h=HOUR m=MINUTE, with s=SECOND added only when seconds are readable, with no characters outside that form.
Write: h=5 m=9
